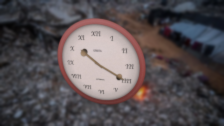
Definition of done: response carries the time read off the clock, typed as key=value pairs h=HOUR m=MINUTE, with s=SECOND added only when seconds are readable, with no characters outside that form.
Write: h=10 m=20
